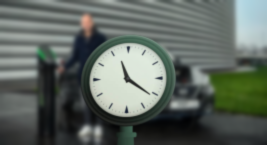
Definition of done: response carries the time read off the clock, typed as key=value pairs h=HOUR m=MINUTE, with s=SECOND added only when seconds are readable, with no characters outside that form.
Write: h=11 m=21
